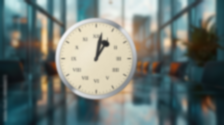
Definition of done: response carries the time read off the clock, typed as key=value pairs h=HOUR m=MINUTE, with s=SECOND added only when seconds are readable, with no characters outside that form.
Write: h=1 m=2
